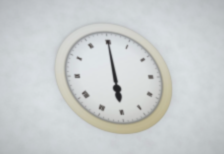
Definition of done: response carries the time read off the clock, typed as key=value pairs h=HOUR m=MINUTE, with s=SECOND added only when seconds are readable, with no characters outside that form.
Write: h=6 m=0
